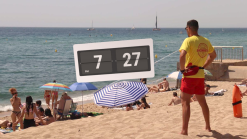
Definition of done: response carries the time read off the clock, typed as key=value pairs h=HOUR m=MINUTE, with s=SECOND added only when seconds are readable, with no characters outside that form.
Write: h=7 m=27
